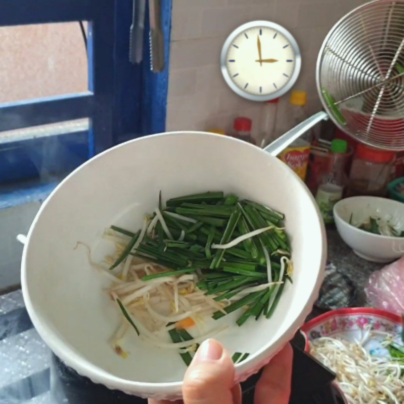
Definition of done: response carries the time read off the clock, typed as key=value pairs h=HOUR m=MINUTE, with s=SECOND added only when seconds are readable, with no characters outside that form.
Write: h=2 m=59
